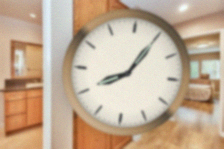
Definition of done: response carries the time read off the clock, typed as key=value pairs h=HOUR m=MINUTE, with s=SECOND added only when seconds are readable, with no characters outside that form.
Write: h=8 m=5
